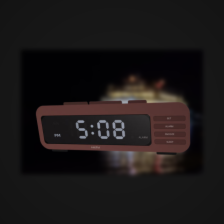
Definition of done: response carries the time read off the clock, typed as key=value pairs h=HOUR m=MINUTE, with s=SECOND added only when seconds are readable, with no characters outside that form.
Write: h=5 m=8
